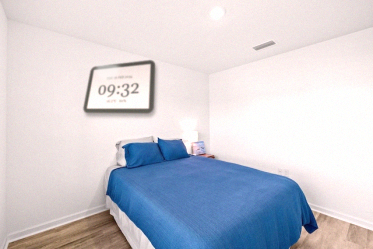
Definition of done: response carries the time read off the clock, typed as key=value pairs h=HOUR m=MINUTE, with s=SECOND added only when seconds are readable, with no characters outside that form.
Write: h=9 m=32
